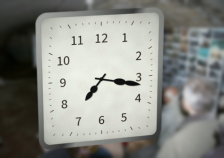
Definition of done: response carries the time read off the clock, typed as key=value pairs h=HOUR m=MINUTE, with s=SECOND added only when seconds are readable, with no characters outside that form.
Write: h=7 m=17
